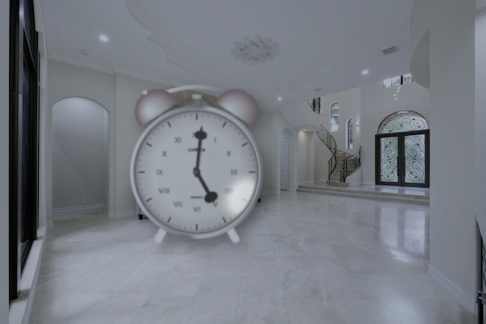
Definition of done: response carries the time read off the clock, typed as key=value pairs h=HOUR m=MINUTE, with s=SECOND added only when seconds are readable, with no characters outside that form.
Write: h=5 m=1
